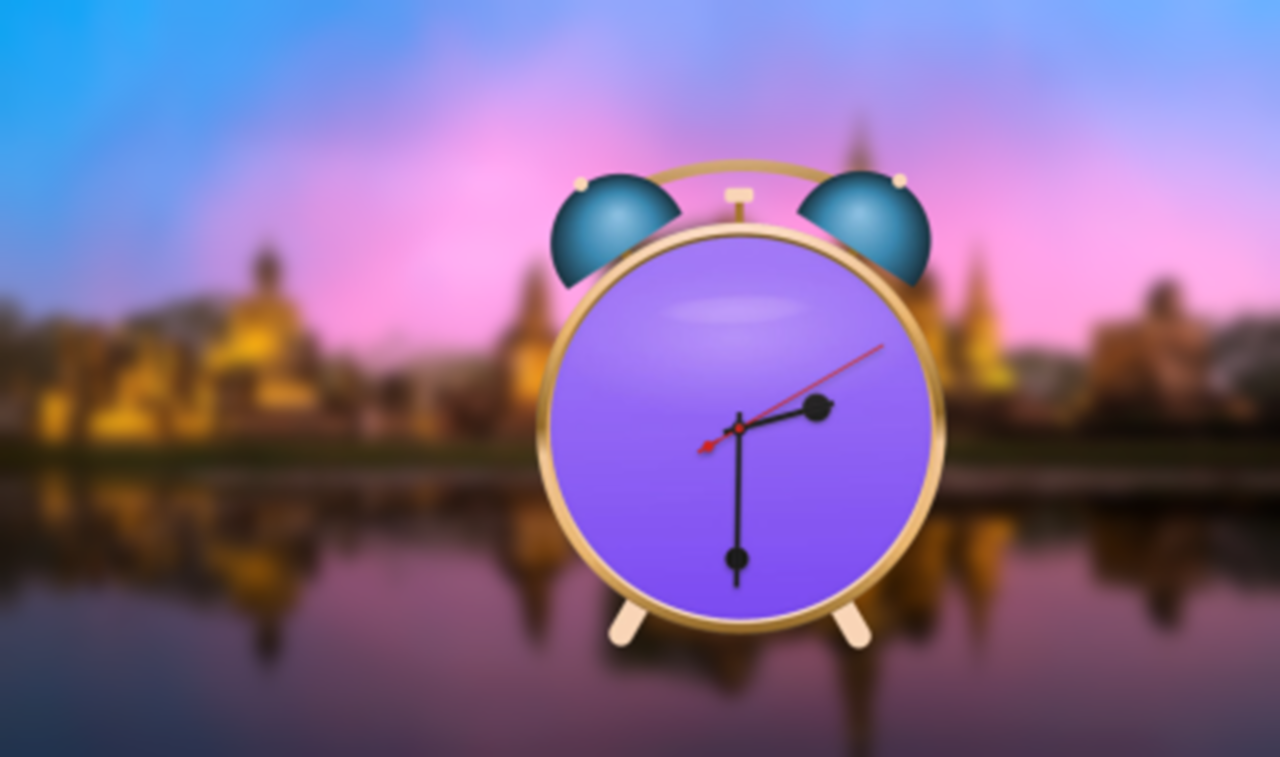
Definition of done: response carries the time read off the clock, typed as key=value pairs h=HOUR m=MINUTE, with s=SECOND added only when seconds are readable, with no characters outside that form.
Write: h=2 m=30 s=10
